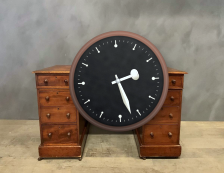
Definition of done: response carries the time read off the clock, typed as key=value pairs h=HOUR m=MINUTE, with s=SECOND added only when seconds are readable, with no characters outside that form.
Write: h=2 m=27
